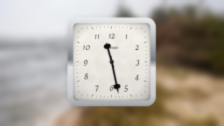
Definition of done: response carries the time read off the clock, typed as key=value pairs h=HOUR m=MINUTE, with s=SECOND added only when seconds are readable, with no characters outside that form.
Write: h=11 m=28
